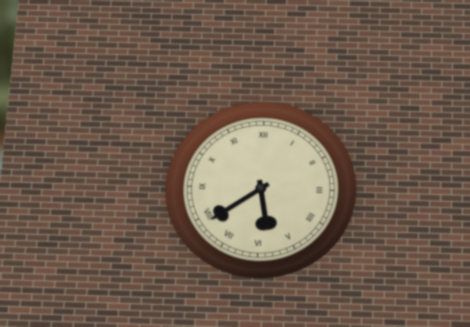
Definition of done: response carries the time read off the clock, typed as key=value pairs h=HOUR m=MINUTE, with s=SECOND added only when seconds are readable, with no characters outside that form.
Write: h=5 m=39
